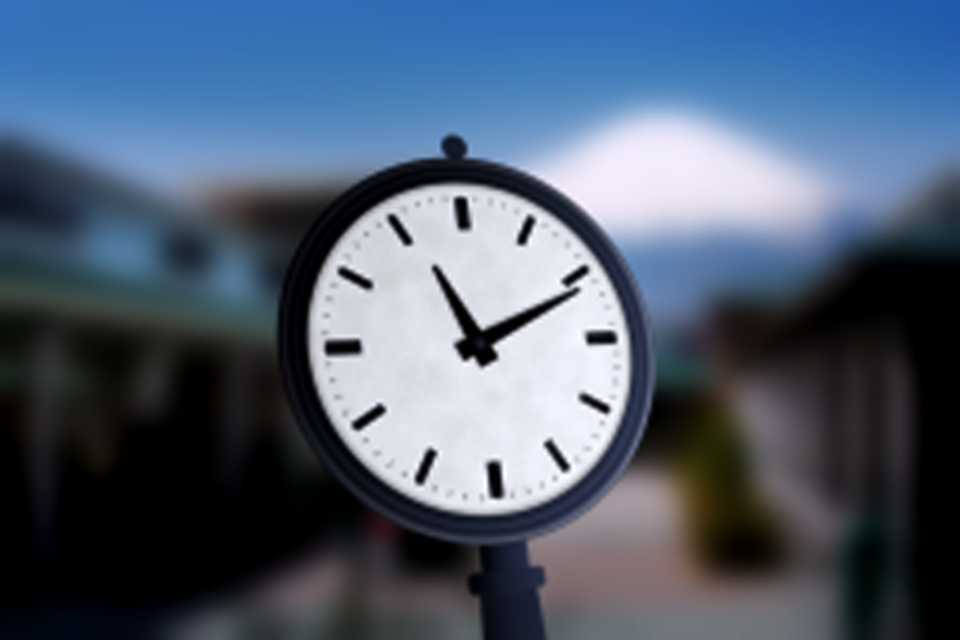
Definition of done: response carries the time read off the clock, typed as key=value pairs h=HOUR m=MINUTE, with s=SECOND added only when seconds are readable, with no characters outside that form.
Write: h=11 m=11
